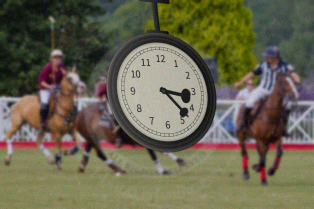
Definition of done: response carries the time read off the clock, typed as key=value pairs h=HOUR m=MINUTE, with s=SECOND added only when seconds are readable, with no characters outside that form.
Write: h=3 m=23
